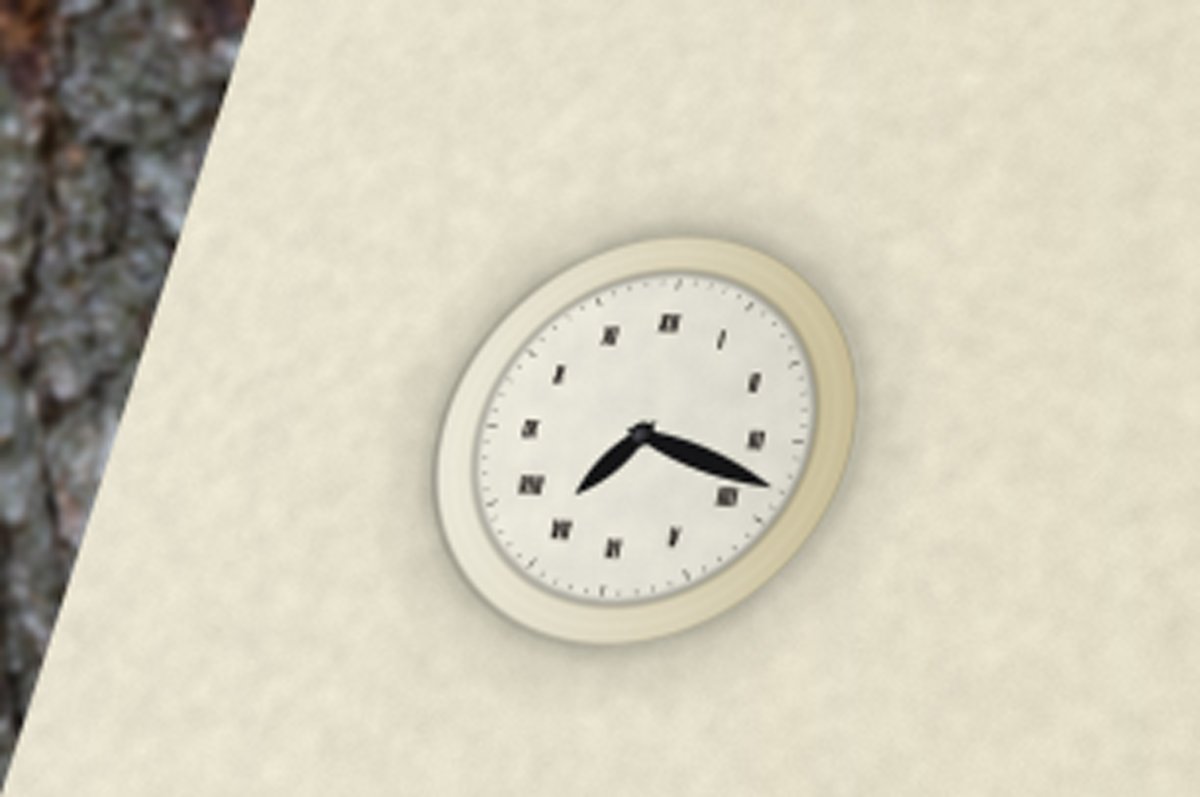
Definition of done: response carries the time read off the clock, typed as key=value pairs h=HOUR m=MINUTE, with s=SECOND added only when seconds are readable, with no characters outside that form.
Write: h=7 m=18
